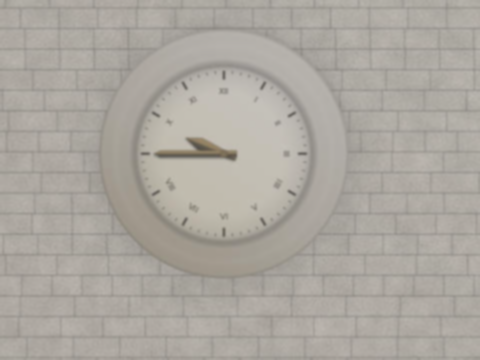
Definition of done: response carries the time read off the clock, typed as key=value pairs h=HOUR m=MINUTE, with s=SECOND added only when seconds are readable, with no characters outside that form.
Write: h=9 m=45
